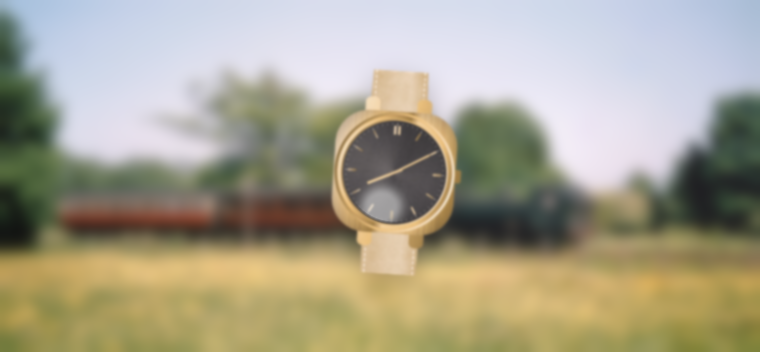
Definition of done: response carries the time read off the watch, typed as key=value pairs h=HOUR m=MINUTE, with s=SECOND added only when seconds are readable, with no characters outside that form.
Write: h=8 m=10
